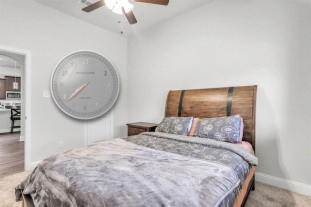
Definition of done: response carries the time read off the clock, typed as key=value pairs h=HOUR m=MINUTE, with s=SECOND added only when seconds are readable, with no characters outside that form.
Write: h=7 m=38
